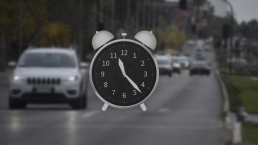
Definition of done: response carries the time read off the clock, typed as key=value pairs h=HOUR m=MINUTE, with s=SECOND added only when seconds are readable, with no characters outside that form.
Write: h=11 m=23
